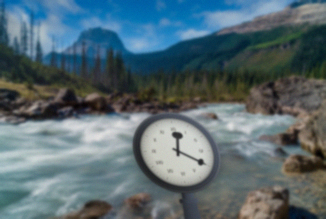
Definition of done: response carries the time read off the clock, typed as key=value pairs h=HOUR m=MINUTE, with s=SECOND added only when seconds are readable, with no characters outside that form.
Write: h=12 m=20
